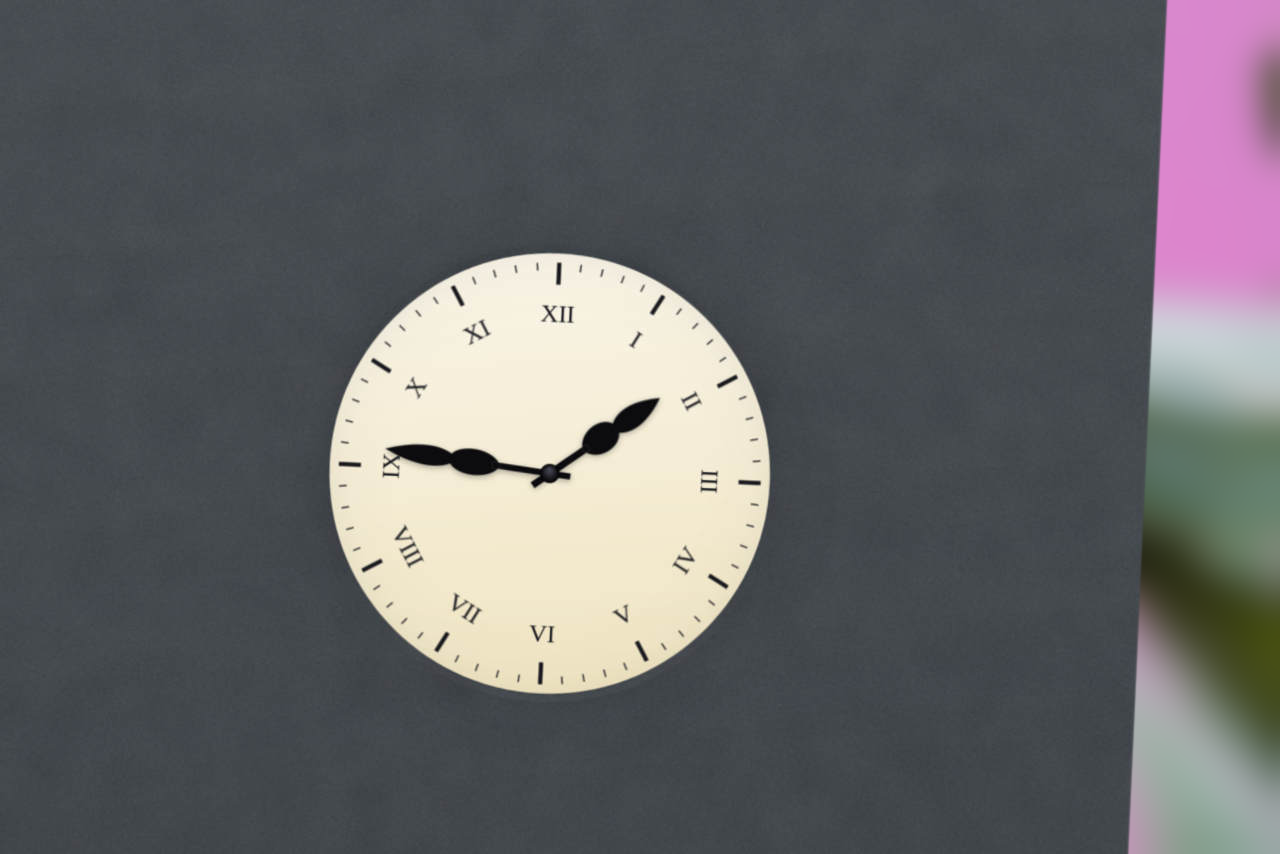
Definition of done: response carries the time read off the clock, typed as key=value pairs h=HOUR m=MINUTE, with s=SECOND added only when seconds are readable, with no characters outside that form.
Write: h=1 m=46
